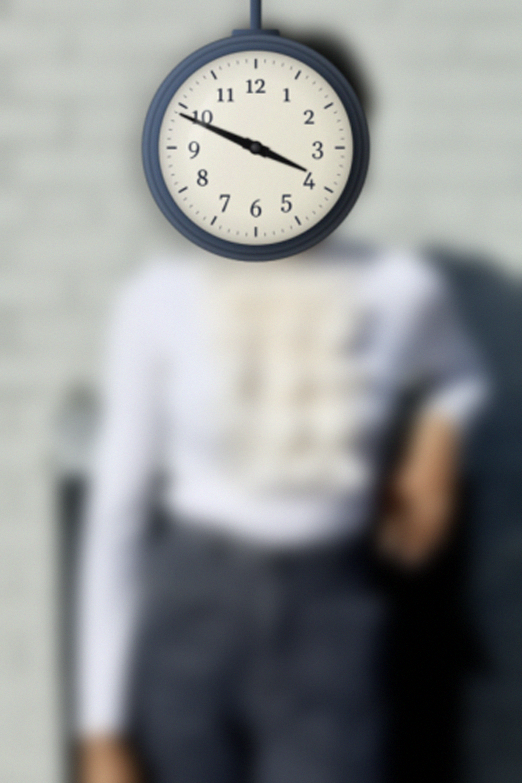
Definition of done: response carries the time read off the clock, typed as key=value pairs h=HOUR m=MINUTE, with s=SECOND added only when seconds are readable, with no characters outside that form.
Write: h=3 m=49
